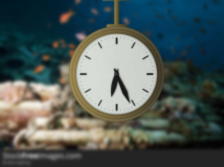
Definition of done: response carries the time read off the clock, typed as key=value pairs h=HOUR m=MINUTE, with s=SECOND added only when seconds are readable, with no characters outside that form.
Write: h=6 m=26
